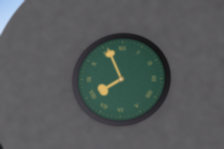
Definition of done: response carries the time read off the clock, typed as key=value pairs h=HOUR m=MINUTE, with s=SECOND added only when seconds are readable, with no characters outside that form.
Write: h=7 m=56
